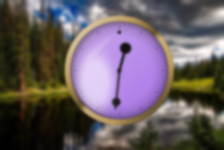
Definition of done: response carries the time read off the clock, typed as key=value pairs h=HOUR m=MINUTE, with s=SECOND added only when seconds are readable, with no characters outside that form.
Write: h=12 m=31
